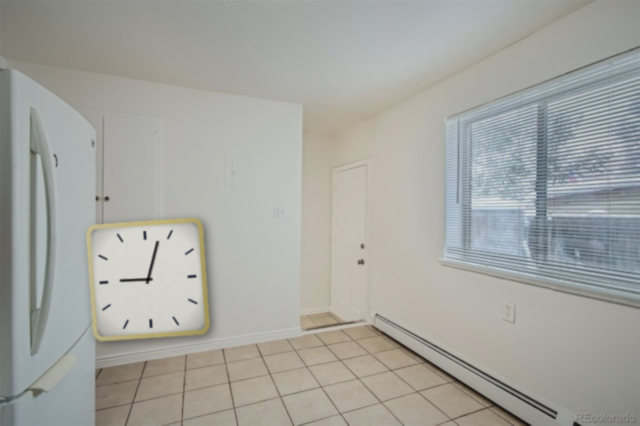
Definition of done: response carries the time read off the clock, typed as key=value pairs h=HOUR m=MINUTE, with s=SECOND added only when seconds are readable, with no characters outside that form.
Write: h=9 m=3
